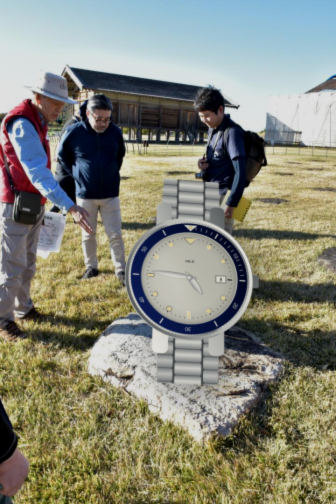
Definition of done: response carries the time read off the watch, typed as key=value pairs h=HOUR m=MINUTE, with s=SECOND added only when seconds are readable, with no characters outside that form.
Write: h=4 m=46
